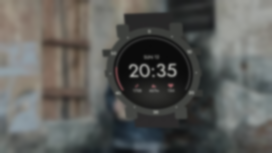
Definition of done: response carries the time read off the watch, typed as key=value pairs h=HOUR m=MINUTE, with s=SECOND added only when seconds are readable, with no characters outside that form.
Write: h=20 m=35
